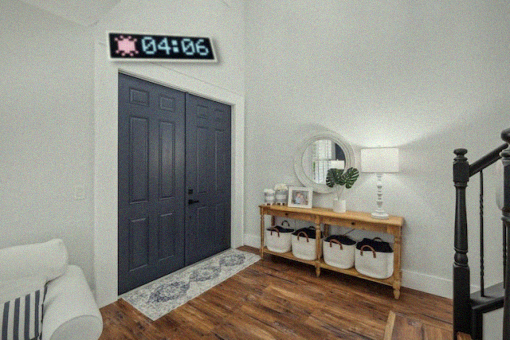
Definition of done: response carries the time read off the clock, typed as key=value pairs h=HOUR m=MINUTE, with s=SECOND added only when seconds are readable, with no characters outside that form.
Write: h=4 m=6
